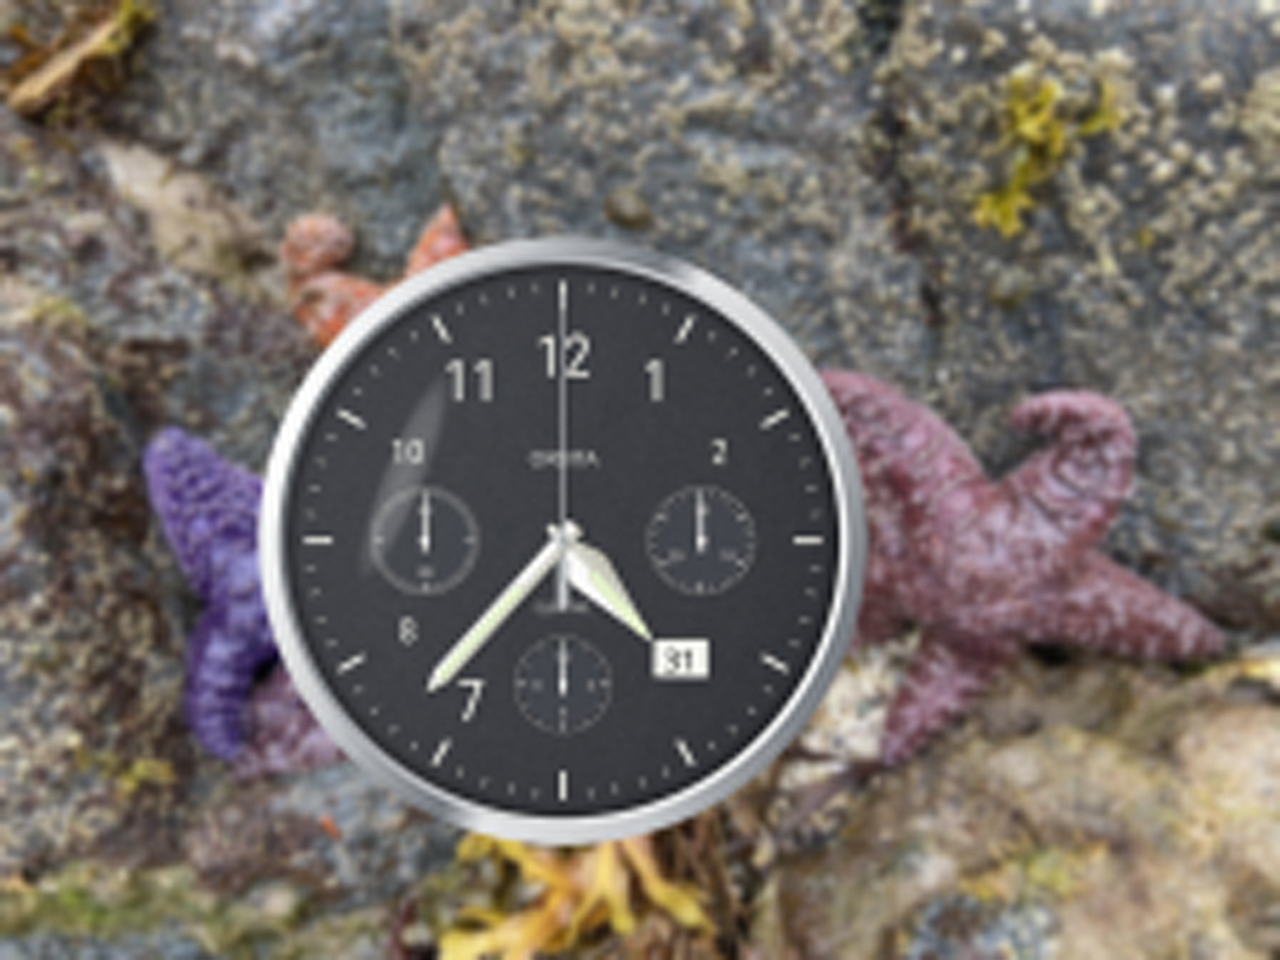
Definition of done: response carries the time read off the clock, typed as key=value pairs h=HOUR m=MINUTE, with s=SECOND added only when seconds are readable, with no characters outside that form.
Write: h=4 m=37
